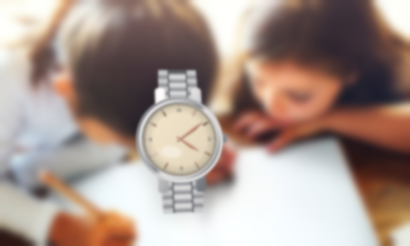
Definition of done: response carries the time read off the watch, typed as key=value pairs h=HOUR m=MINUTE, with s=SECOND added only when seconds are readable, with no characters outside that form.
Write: h=4 m=9
